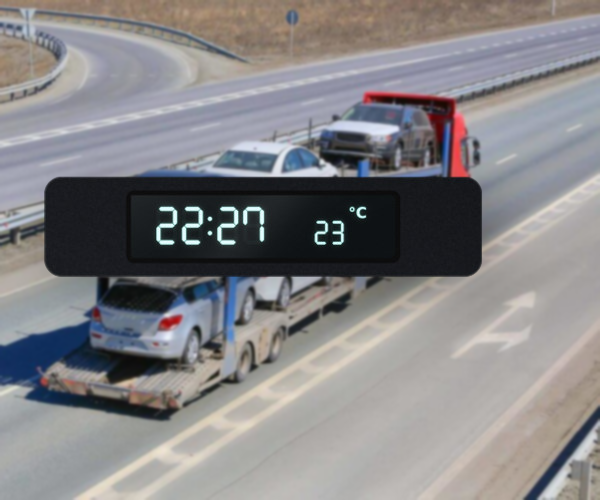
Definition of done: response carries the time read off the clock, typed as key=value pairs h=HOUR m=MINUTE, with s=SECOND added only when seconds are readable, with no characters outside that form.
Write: h=22 m=27
